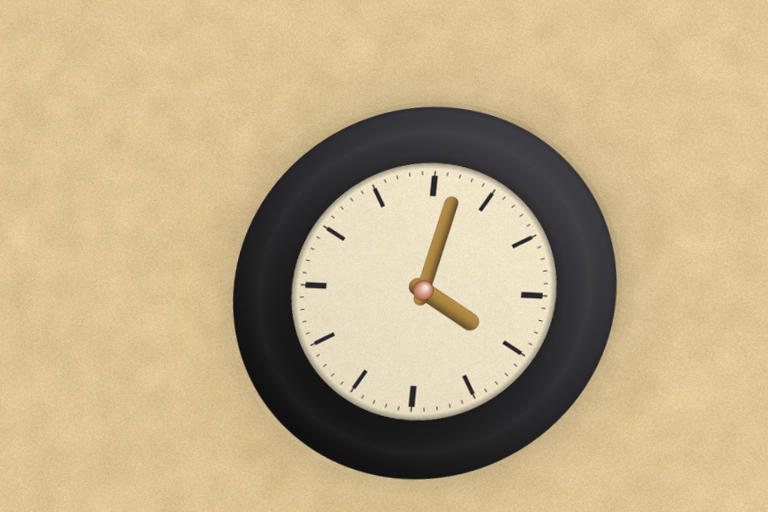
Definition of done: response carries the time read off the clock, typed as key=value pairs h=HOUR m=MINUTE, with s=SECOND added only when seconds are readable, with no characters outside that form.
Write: h=4 m=2
